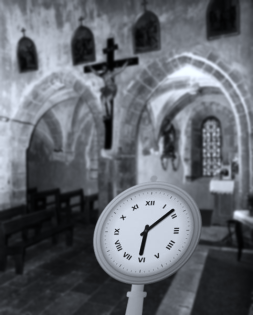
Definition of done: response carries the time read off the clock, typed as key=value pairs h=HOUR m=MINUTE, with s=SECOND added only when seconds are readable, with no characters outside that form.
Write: h=6 m=8
